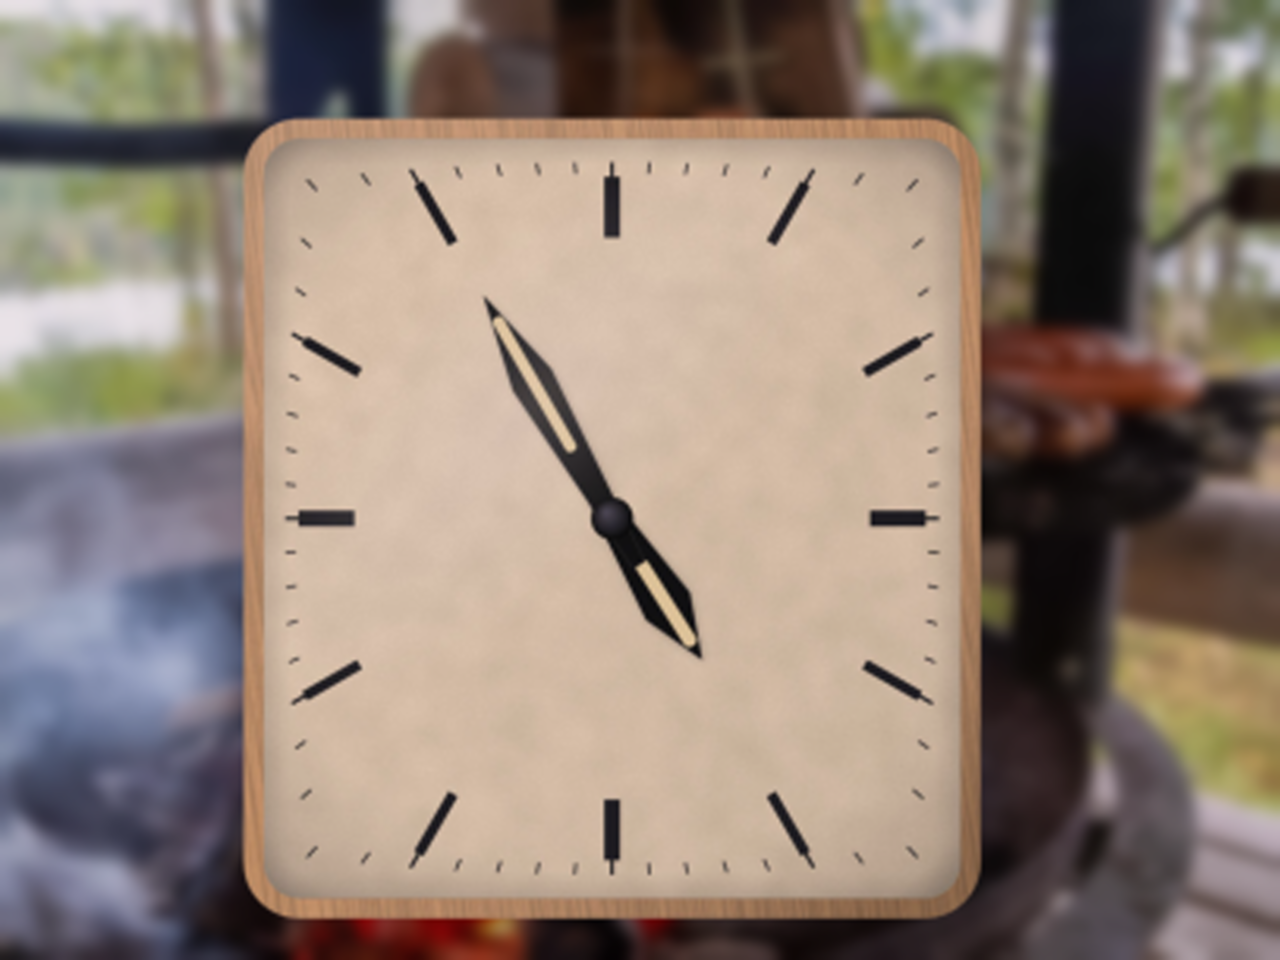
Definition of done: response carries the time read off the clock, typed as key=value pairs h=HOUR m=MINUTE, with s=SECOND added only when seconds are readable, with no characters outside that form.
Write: h=4 m=55
